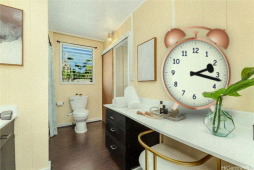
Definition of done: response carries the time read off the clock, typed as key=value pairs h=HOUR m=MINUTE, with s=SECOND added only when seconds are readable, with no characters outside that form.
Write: h=2 m=17
